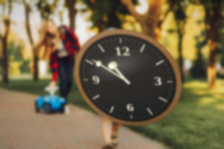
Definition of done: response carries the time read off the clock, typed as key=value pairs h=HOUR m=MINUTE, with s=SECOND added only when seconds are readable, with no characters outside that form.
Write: h=10 m=51
